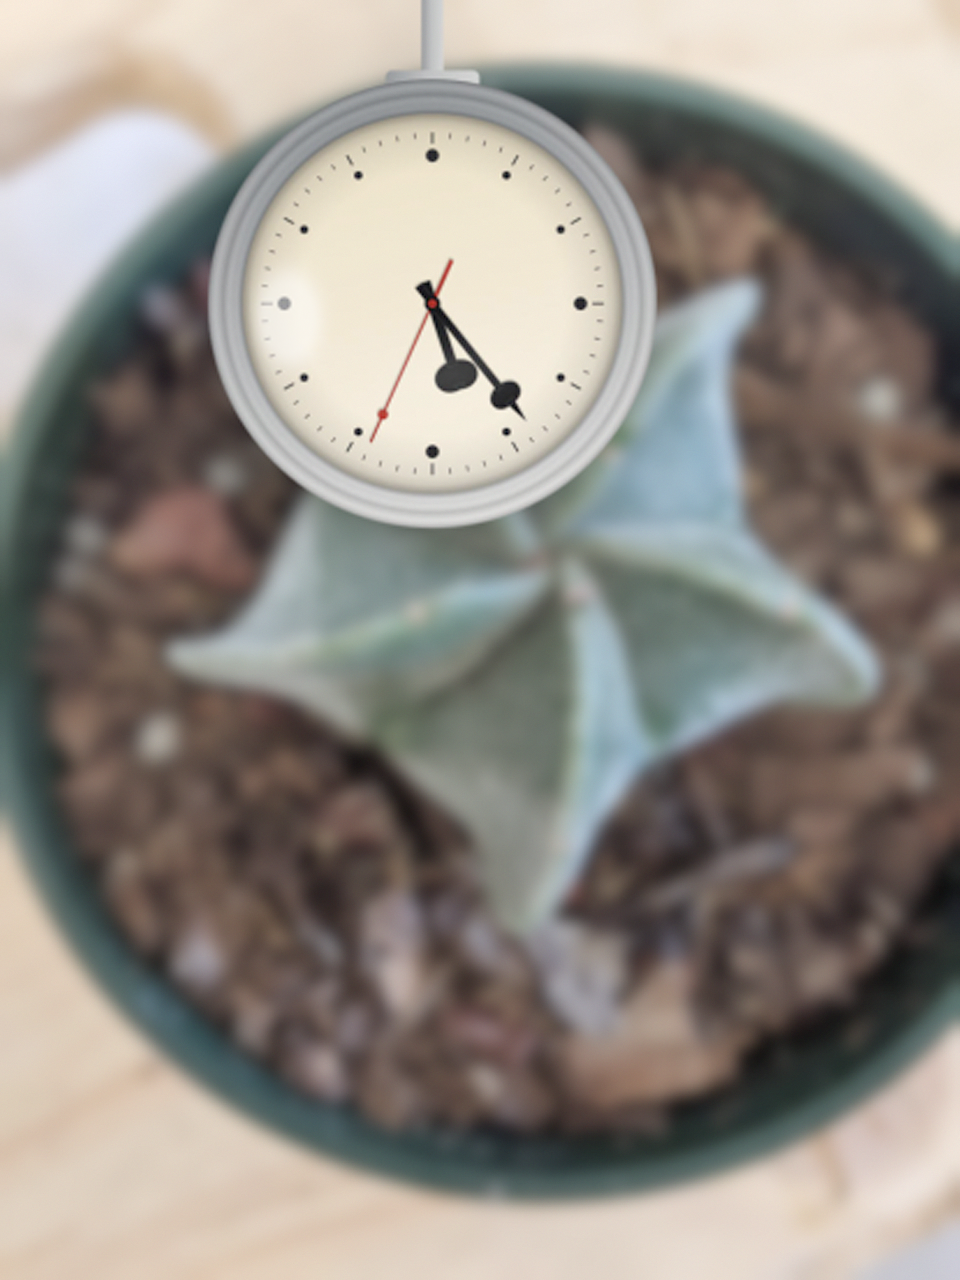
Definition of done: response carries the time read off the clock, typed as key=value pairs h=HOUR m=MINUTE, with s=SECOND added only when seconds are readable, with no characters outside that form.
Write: h=5 m=23 s=34
